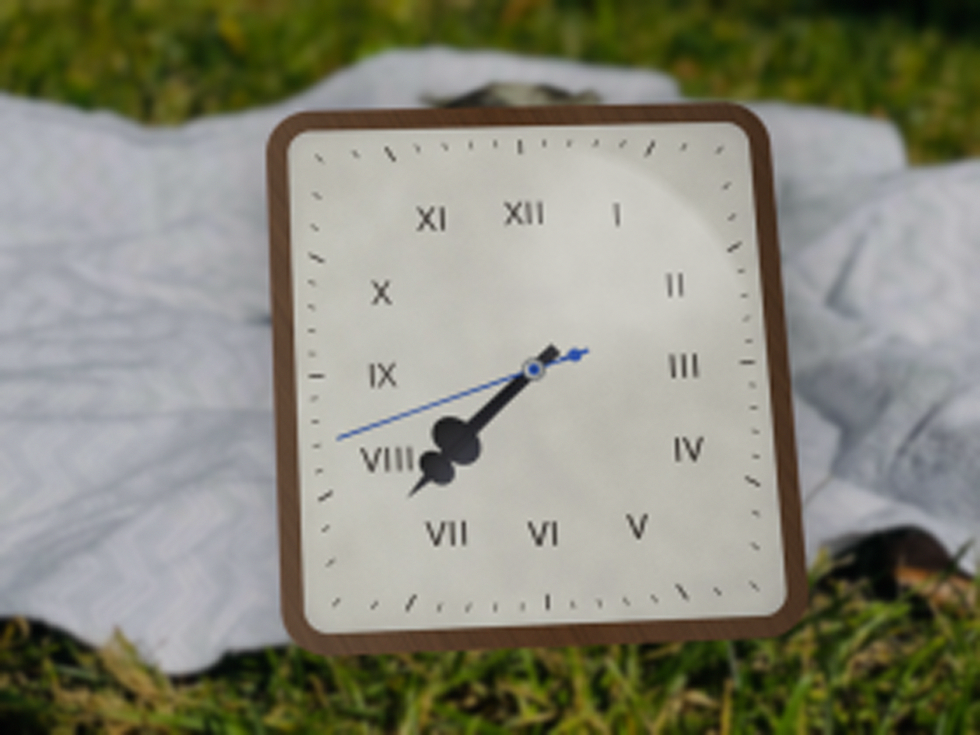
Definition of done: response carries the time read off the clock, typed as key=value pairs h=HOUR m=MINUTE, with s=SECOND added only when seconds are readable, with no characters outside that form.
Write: h=7 m=37 s=42
